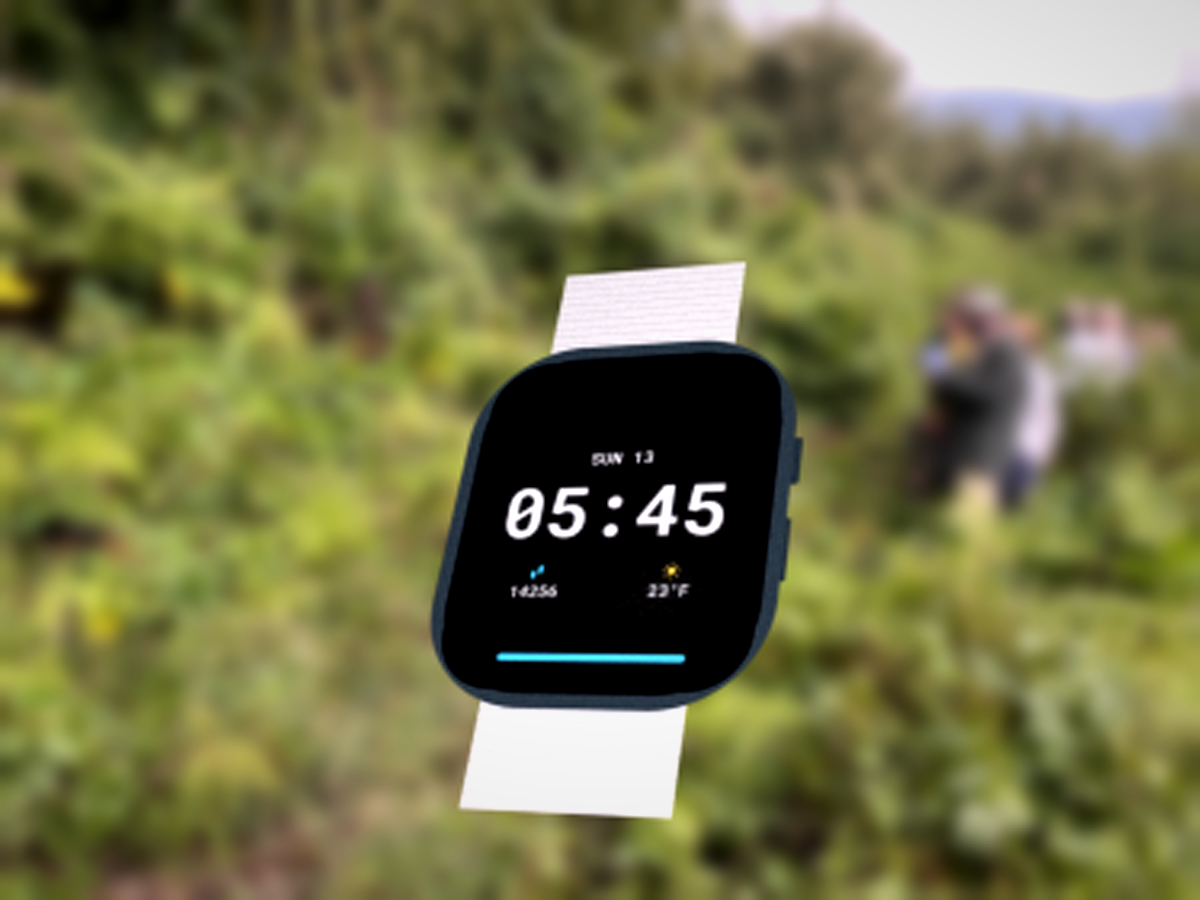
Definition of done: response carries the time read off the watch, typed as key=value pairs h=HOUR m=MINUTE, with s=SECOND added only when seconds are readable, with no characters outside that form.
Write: h=5 m=45
